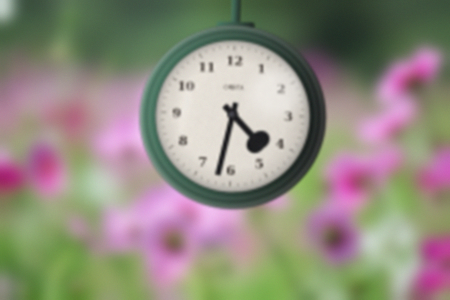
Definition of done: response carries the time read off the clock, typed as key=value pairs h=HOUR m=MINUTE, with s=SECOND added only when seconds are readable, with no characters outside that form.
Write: h=4 m=32
